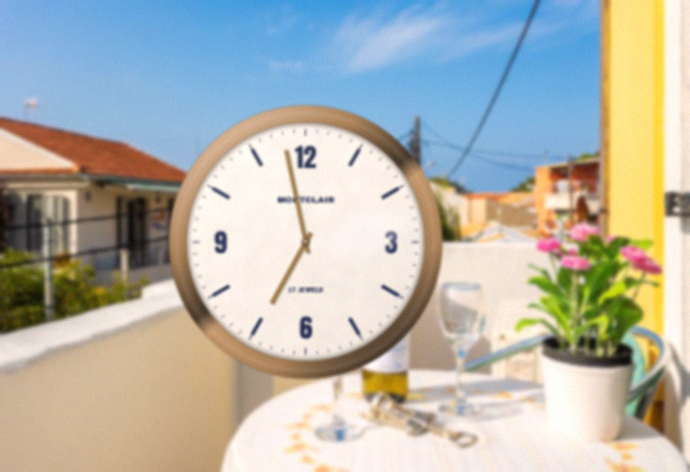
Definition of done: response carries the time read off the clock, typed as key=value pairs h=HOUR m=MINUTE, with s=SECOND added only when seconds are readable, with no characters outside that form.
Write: h=6 m=58
